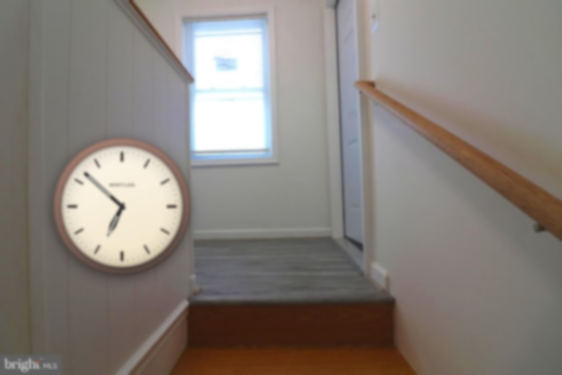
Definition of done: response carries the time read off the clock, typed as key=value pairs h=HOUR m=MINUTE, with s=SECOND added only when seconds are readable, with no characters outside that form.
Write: h=6 m=52
